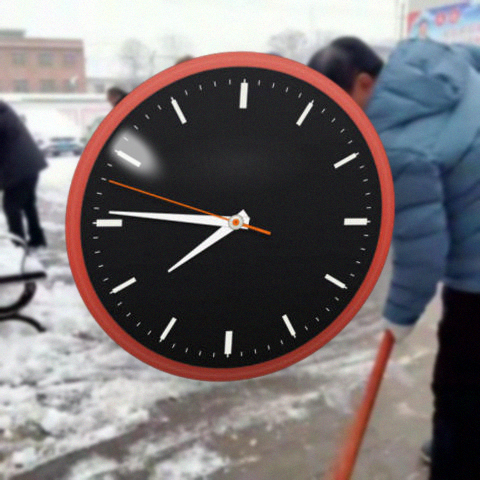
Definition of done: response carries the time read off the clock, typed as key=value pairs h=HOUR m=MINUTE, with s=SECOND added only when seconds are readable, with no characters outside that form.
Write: h=7 m=45 s=48
